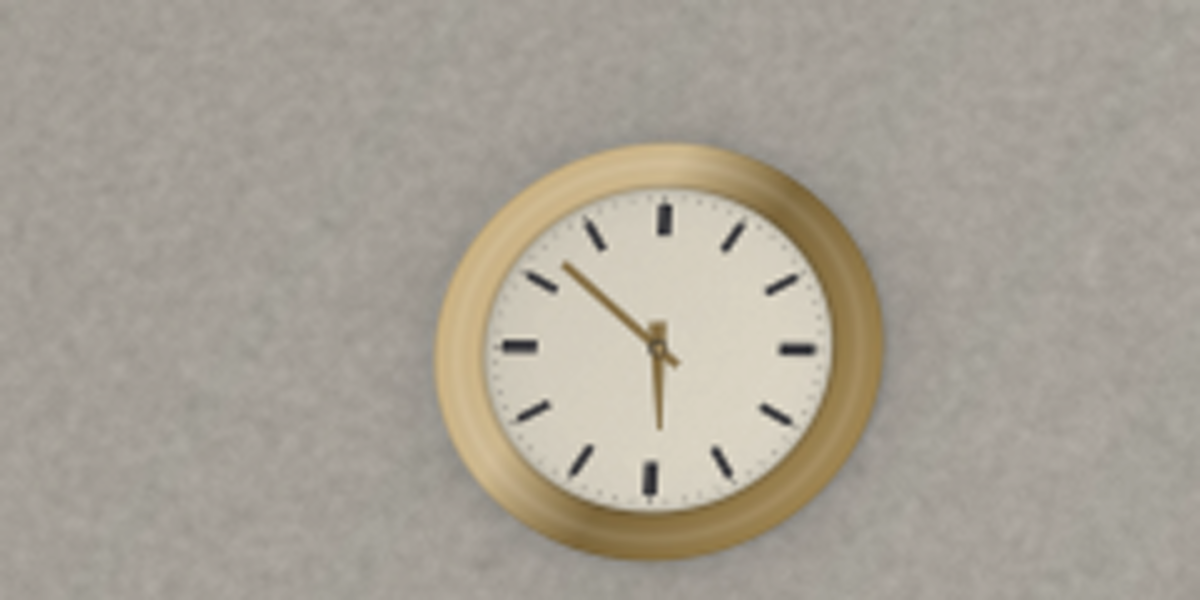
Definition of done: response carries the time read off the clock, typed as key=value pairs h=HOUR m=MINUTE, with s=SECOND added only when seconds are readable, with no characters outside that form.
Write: h=5 m=52
